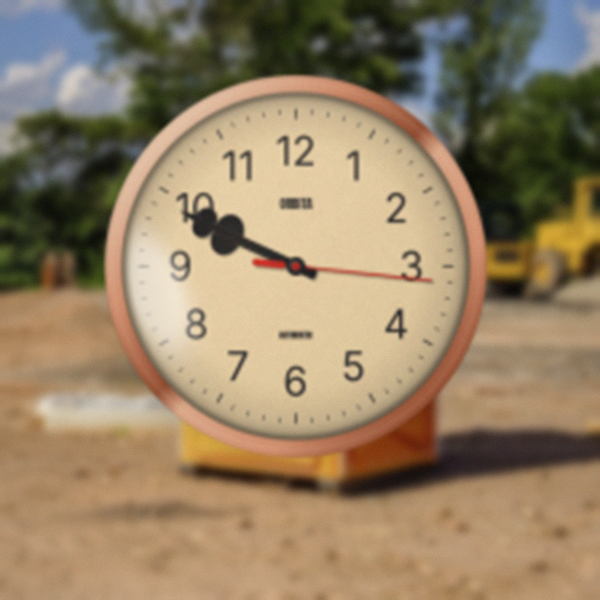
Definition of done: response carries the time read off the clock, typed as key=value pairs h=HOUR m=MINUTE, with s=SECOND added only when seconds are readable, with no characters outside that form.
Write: h=9 m=49 s=16
